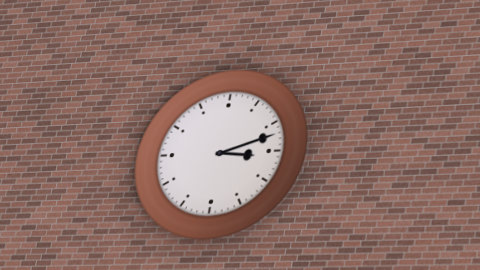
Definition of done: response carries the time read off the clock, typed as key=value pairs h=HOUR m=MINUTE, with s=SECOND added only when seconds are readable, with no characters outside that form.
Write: h=3 m=12
